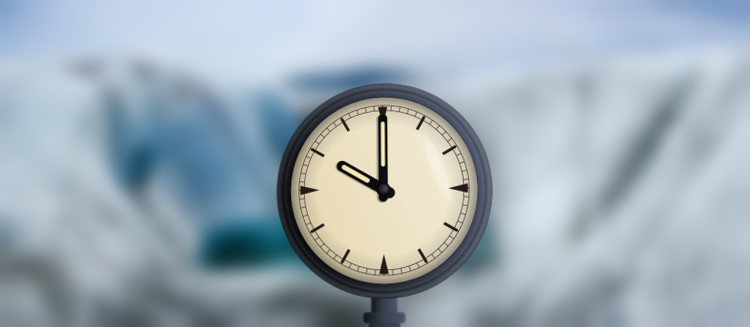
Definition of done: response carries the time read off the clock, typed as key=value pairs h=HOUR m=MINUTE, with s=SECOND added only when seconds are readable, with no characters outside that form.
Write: h=10 m=0
